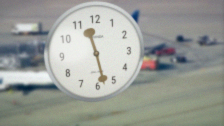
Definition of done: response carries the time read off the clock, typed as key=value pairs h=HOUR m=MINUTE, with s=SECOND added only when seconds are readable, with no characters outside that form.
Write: h=11 m=28
